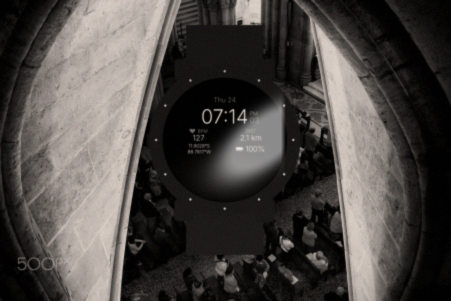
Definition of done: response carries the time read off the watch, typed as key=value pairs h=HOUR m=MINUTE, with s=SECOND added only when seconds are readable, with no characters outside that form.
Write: h=7 m=14
